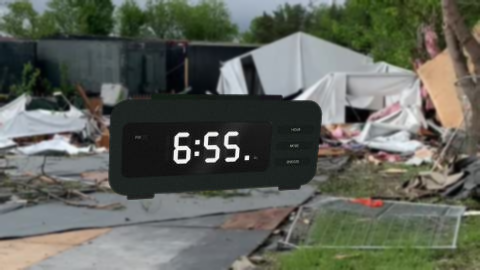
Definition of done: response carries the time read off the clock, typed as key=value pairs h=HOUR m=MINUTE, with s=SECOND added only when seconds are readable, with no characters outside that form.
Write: h=6 m=55
